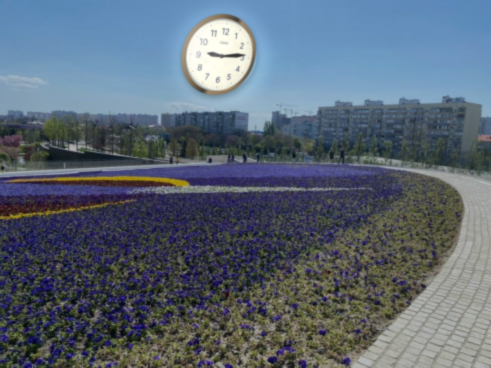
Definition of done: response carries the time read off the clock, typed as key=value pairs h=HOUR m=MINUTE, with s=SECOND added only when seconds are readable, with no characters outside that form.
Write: h=9 m=14
